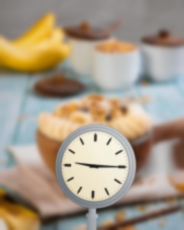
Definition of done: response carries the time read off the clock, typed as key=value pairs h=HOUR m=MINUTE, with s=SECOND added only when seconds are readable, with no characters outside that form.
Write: h=9 m=15
